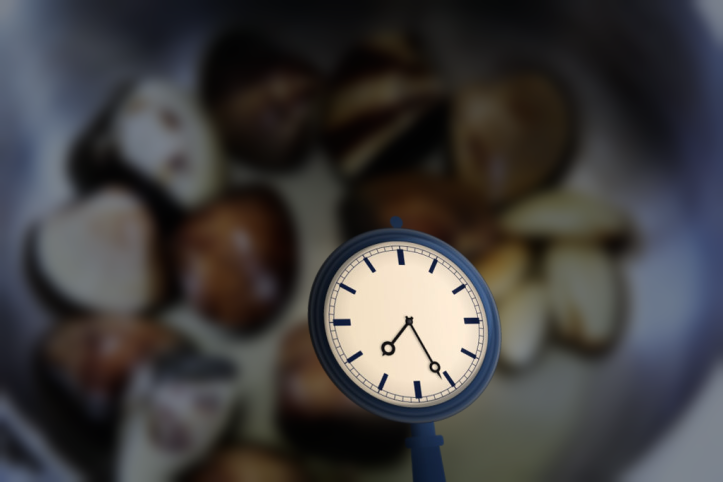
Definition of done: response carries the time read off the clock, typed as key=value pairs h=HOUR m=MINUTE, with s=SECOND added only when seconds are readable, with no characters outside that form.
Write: h=7 m=26
